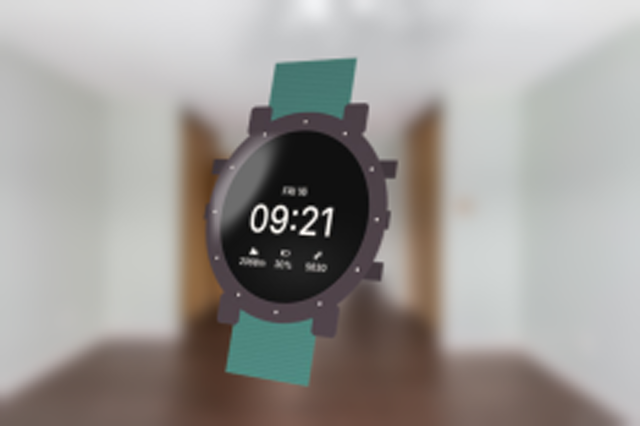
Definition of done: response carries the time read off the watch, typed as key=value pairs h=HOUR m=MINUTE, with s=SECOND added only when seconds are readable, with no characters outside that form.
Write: h=9 m=21
